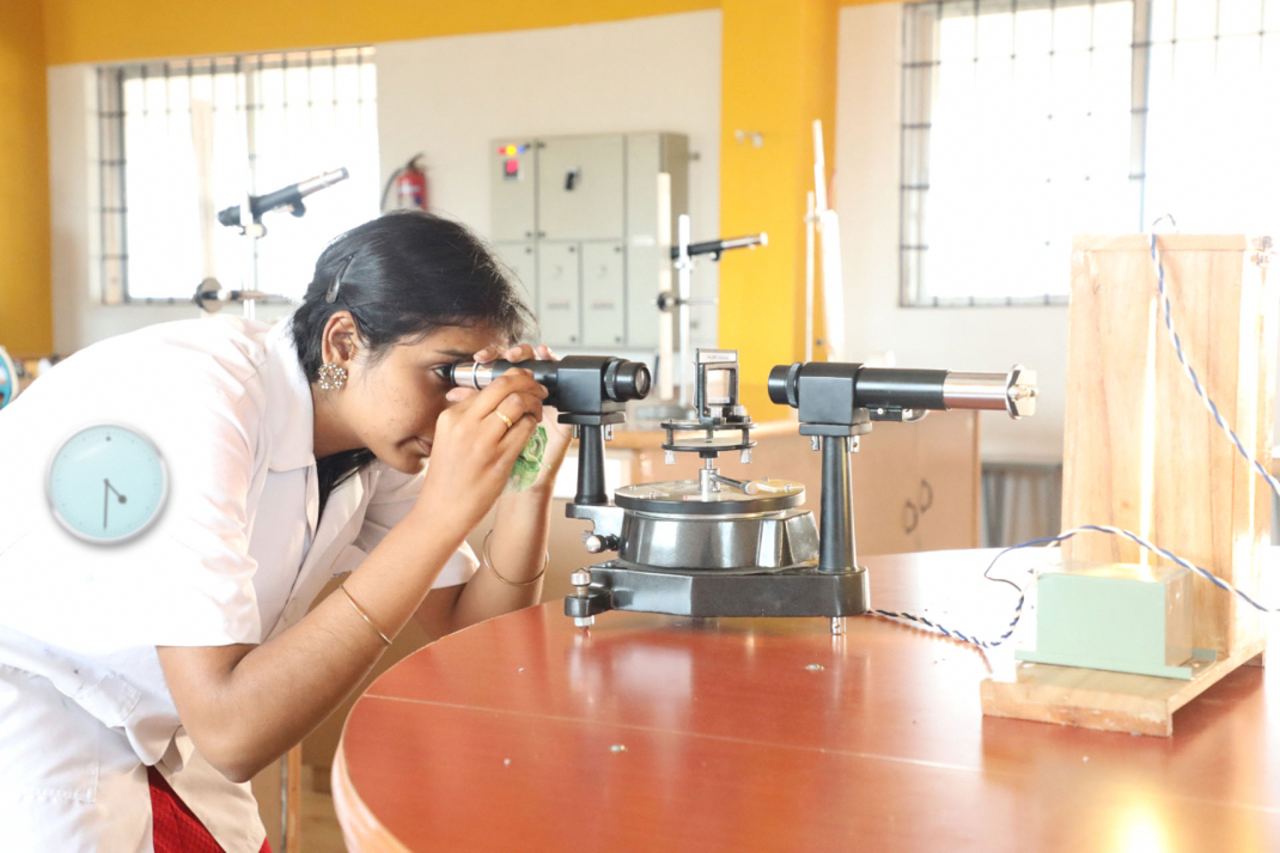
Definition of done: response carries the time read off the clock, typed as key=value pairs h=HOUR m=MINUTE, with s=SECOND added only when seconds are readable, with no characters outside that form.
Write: h=4 m=30
